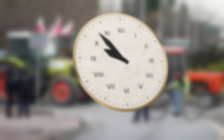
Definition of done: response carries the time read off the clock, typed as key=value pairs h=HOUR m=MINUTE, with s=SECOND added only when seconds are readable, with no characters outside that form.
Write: h=9 m=53
